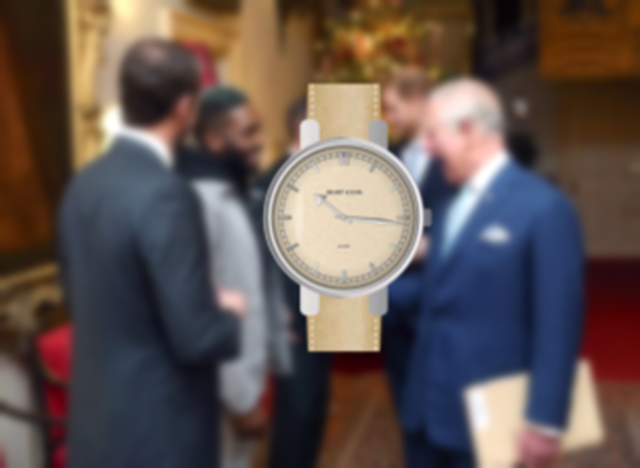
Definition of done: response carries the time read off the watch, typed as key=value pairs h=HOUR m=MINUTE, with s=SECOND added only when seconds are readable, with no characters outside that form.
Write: h=10 m=16
